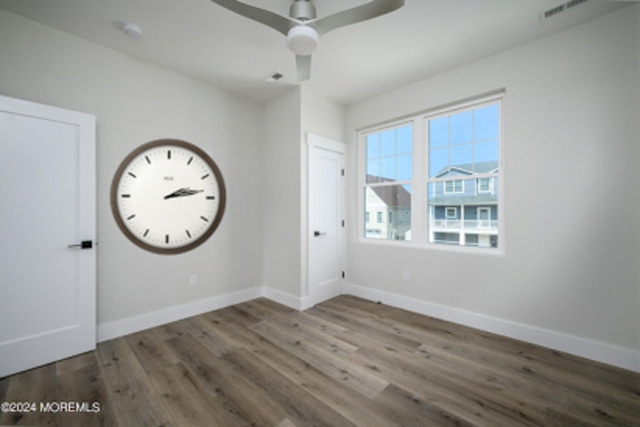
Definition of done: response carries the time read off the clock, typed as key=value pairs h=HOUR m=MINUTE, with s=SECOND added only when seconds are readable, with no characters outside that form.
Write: h=2 m=13
